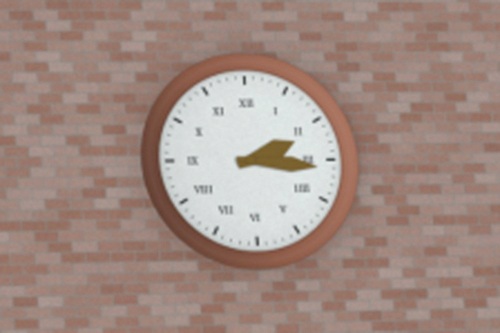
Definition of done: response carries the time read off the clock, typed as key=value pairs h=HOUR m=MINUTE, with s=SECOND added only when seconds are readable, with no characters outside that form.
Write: h=2 m=16
